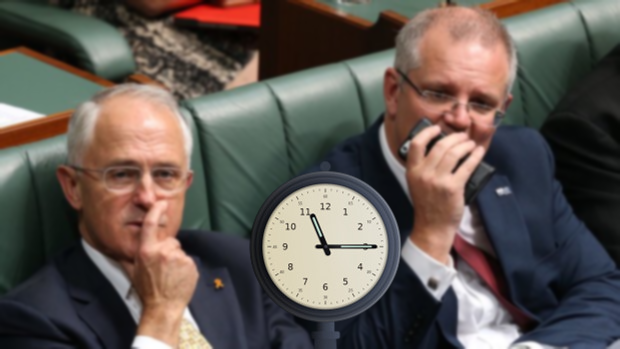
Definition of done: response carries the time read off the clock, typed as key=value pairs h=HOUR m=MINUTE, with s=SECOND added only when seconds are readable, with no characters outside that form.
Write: h=11 m=15
